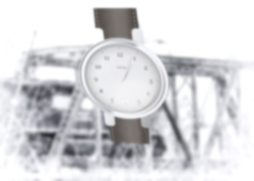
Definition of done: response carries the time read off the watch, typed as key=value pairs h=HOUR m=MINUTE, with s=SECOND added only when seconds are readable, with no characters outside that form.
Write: h=1 m=4
